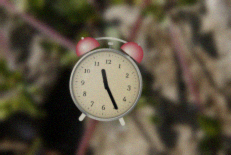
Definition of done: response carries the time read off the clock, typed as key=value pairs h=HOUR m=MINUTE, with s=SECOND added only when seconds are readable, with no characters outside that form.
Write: h=11 m=25
